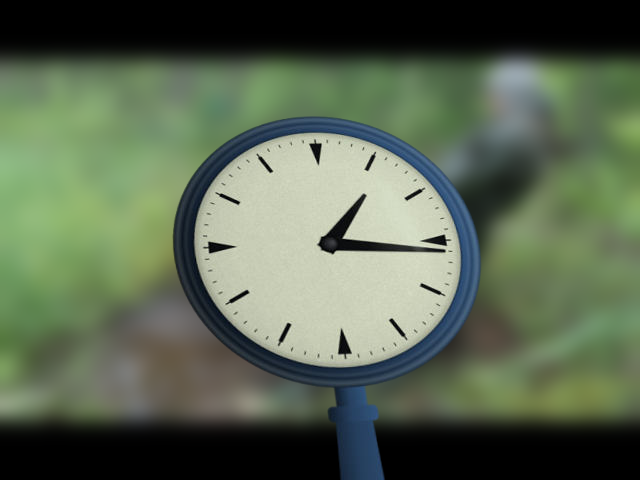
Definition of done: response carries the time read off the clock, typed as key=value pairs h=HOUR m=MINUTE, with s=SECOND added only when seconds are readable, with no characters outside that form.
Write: h=1 m=16
